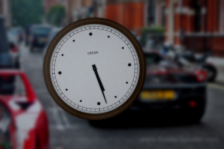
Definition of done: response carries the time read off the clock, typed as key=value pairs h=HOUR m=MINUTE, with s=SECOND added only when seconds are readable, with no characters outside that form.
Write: h=5 m=28
